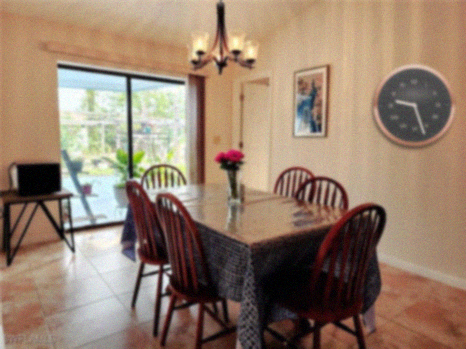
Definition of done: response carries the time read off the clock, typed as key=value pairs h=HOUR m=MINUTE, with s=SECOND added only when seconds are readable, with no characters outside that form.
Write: h=9 m=27
